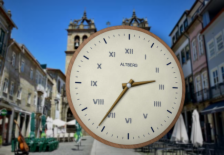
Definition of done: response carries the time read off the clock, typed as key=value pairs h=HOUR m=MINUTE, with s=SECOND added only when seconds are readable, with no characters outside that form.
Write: h=2 m=36
